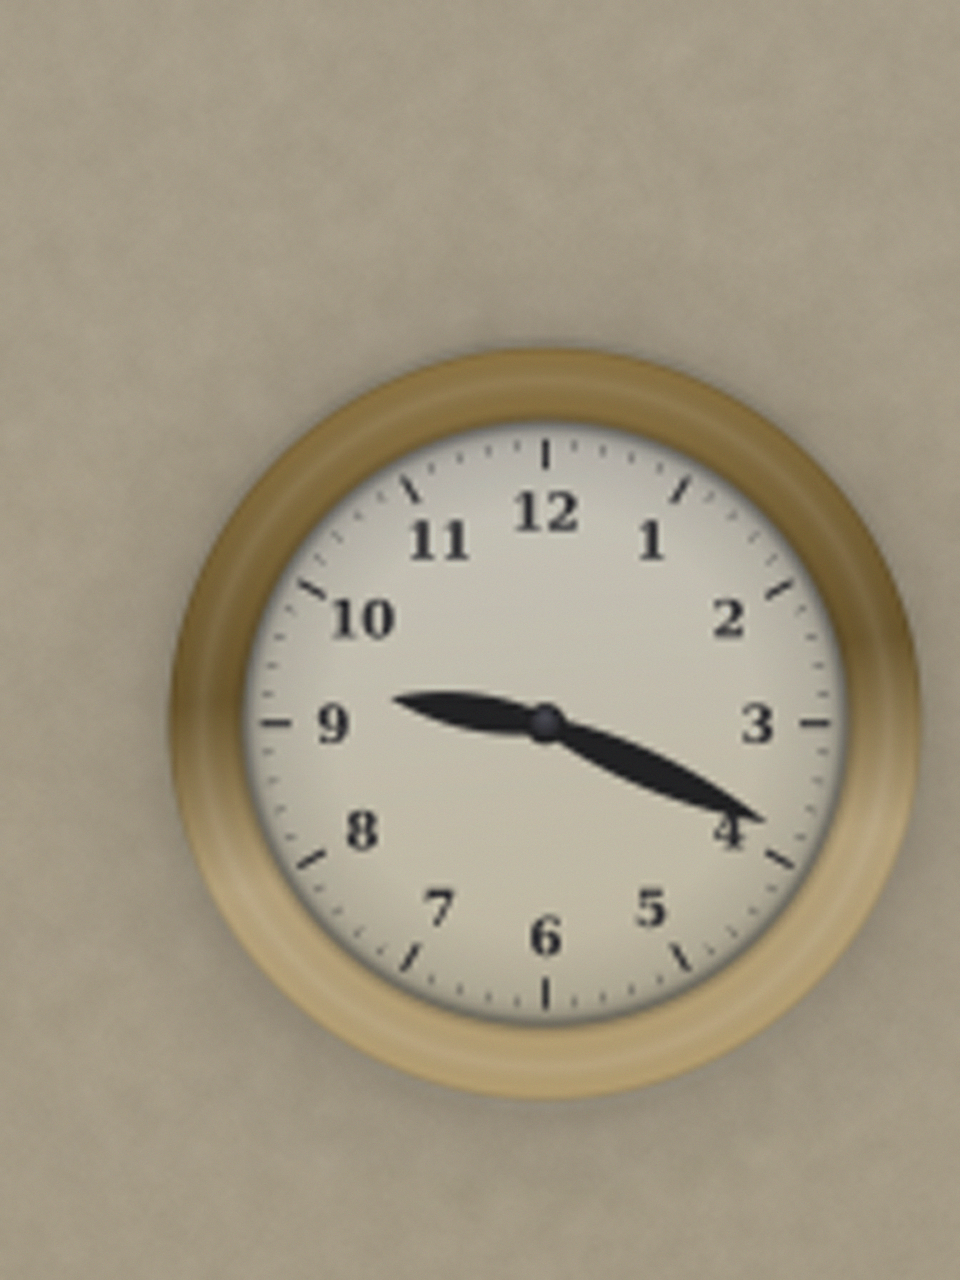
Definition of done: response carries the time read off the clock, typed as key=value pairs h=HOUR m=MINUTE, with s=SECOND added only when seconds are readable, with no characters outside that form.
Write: h=9 m=19
